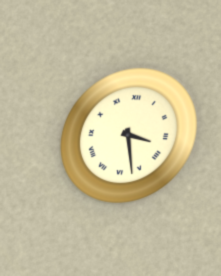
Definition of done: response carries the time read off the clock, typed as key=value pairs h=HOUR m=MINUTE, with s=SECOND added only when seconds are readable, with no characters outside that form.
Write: h=3 m=27
